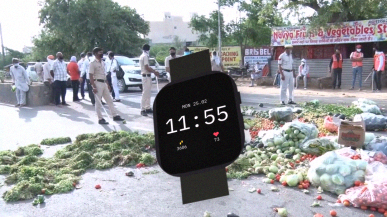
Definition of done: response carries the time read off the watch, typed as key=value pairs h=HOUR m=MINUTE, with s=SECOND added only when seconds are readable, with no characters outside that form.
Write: h=11 m=55
